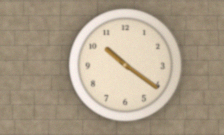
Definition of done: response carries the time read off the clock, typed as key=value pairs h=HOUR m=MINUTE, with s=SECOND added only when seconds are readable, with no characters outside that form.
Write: h=10 m=21
